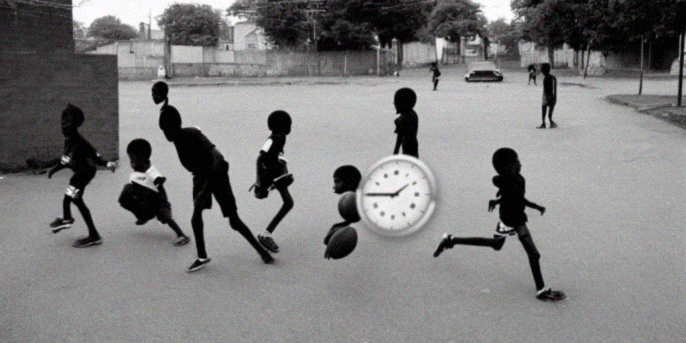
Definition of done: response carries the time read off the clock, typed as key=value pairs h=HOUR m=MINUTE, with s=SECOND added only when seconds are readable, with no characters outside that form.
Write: h=1 m=45
